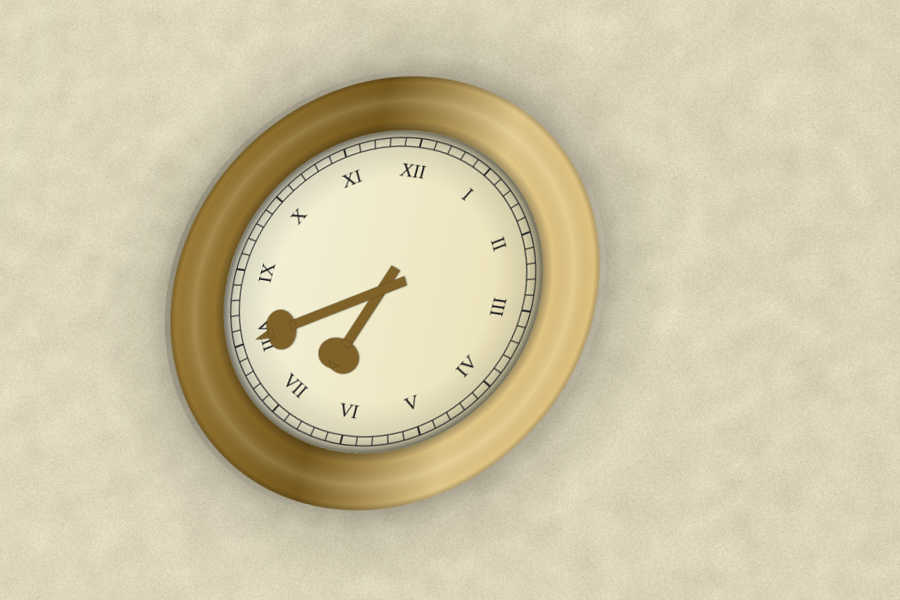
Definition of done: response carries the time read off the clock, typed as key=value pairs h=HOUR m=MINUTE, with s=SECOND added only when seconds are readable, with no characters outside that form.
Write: h=6 m=40
